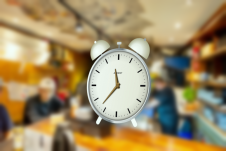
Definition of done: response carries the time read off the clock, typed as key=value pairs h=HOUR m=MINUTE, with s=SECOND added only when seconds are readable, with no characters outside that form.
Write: h=11 m=37
